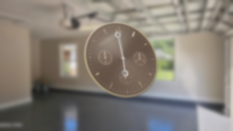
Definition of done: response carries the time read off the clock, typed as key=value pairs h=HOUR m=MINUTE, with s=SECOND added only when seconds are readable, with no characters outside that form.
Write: h=5 m=59
